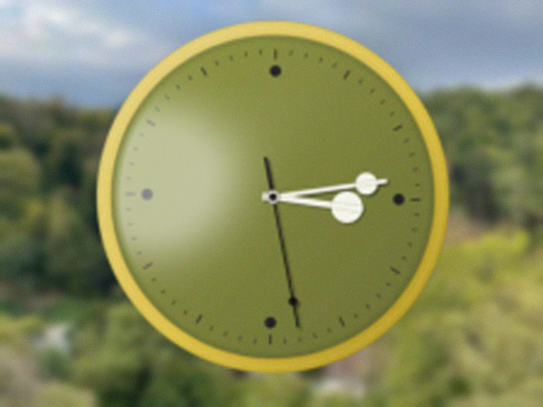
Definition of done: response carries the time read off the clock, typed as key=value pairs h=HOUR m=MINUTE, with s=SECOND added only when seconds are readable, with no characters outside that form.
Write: h=3 m=13 s=28
